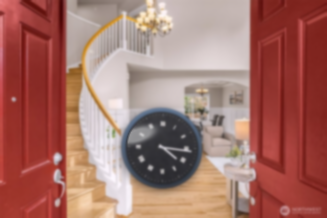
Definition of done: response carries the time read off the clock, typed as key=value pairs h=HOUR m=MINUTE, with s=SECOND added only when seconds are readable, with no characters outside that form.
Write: h=4 m=16
